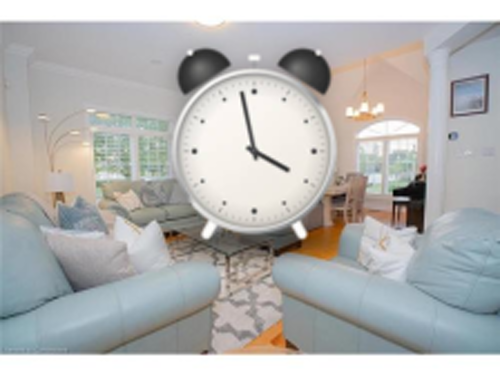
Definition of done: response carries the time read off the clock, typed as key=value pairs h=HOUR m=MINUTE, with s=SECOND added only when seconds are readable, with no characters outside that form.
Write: h=3 m=58
